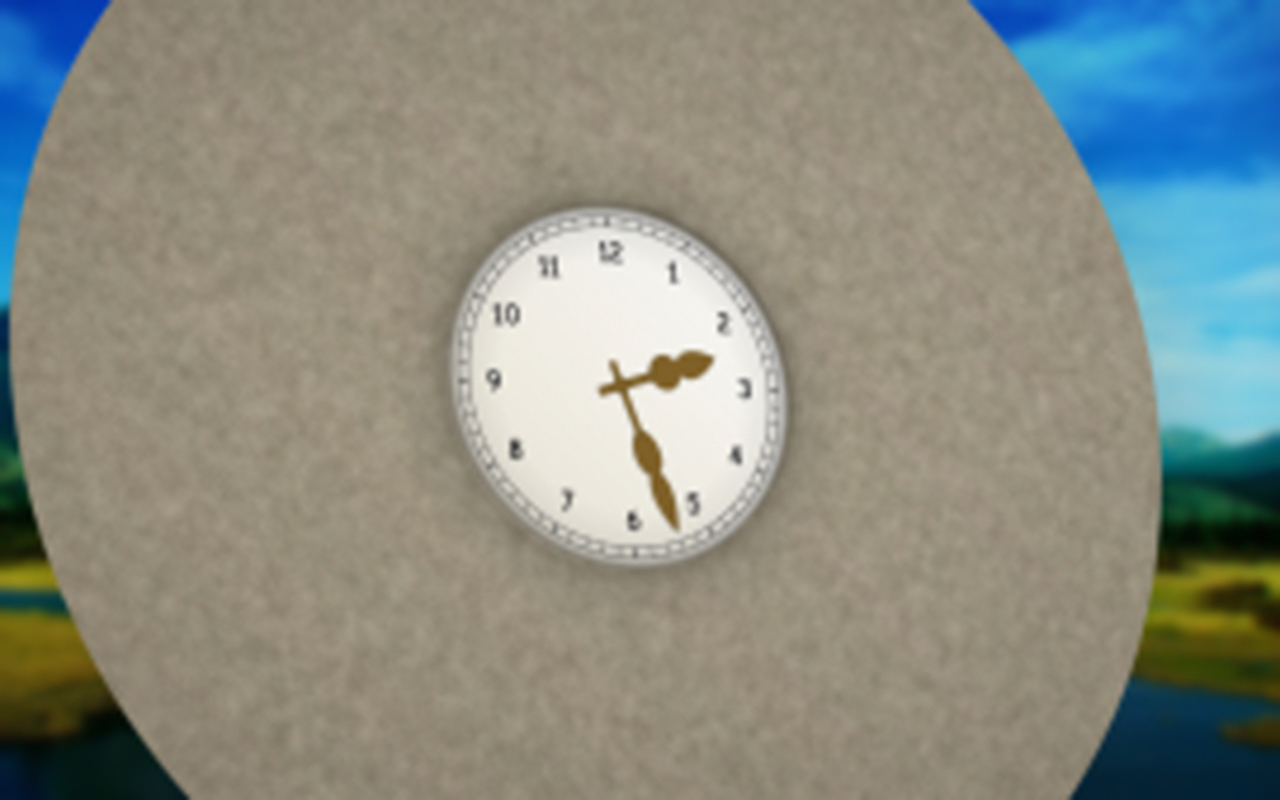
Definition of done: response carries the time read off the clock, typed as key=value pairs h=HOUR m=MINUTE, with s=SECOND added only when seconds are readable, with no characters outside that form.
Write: h=2 m=27
